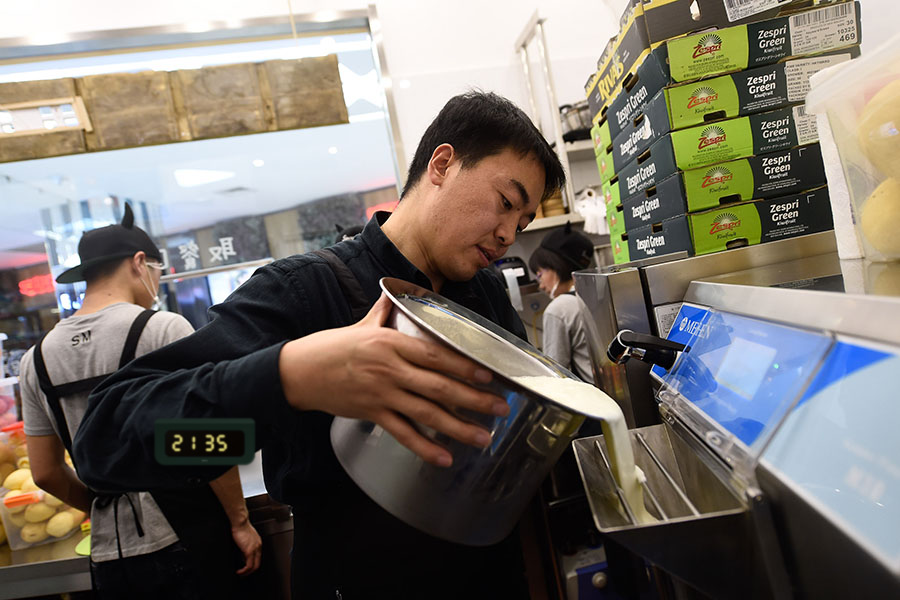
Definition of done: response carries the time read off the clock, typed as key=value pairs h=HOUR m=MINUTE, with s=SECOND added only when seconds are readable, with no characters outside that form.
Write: h=21 m=35
